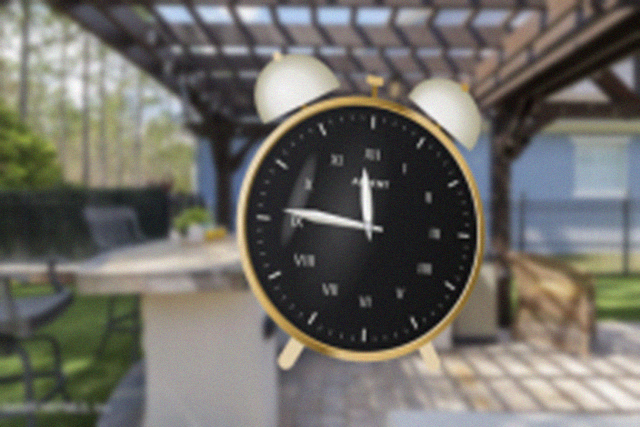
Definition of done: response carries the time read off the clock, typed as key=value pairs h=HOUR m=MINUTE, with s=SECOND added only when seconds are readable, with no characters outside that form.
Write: h=11 m=46
